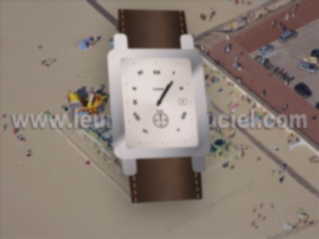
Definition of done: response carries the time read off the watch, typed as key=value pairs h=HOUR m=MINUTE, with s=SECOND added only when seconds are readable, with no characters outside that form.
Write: h=1 m=6
